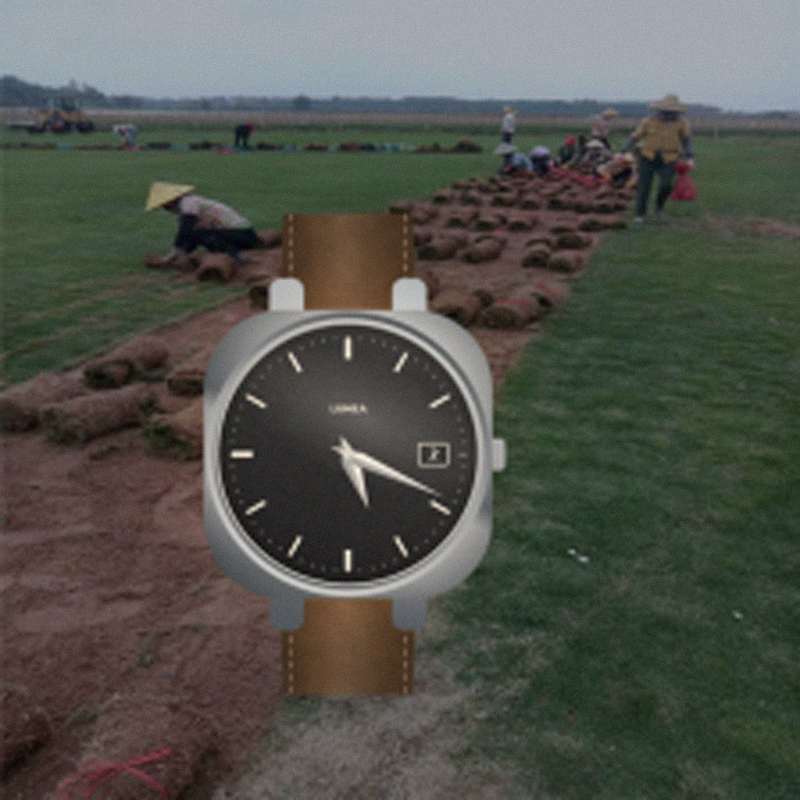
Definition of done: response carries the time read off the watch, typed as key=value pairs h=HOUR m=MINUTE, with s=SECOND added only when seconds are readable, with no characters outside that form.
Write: h=5 m=19
